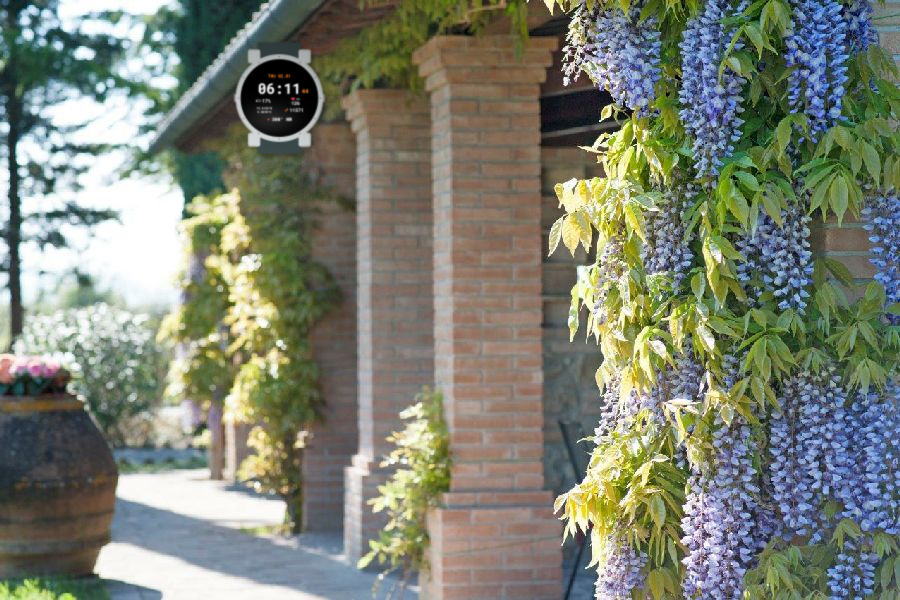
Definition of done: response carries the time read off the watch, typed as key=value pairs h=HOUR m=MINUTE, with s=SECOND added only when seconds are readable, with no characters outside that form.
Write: h=6 m=11
